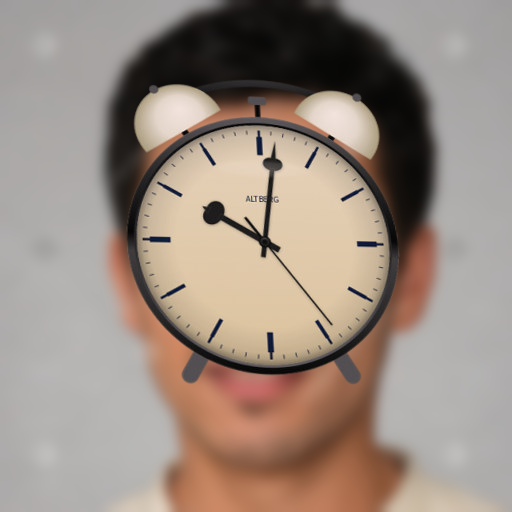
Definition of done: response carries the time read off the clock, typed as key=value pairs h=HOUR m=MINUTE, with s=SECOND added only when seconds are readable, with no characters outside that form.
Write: h=10 m=1 s=24
